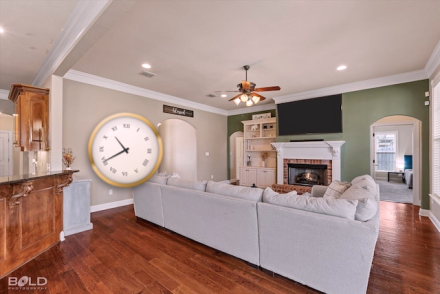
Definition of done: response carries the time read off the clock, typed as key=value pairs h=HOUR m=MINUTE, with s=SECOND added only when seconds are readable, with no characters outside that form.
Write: h=10 m=40
